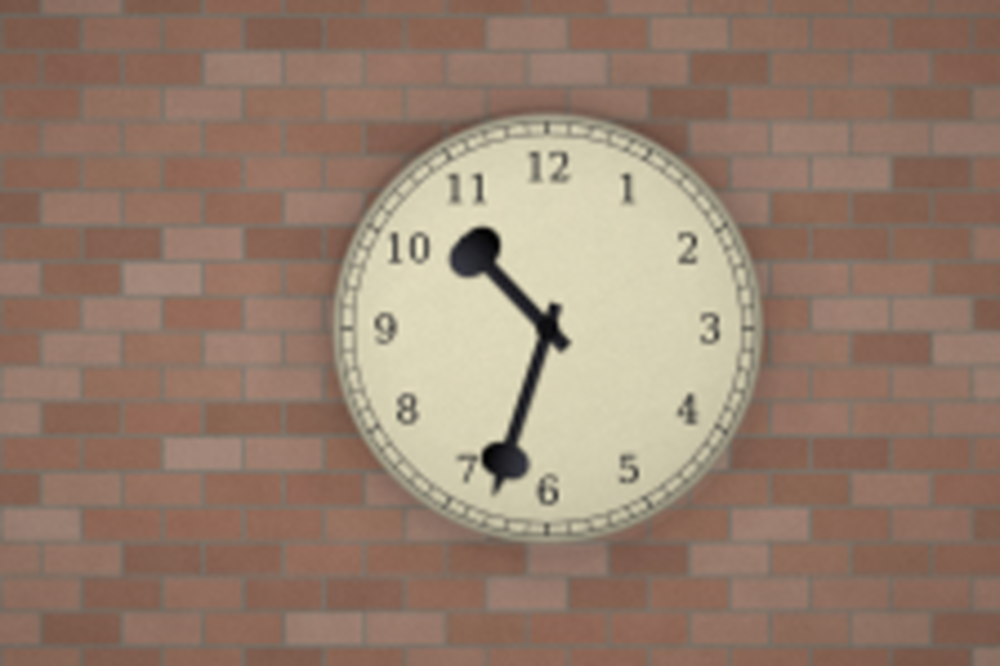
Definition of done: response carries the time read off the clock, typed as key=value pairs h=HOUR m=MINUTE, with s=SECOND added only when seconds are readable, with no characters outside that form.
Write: h=10 m=33
